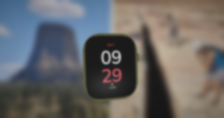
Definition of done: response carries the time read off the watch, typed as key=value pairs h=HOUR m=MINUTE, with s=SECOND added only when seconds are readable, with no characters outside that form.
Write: h=9 m=29
